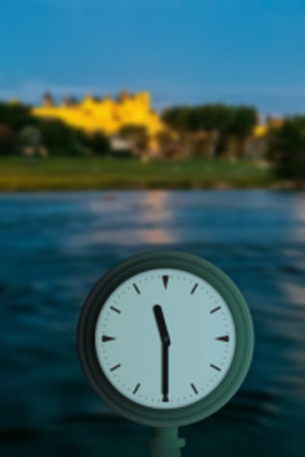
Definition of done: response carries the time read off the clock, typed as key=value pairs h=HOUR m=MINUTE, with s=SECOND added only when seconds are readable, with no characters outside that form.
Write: h=11 m=30
